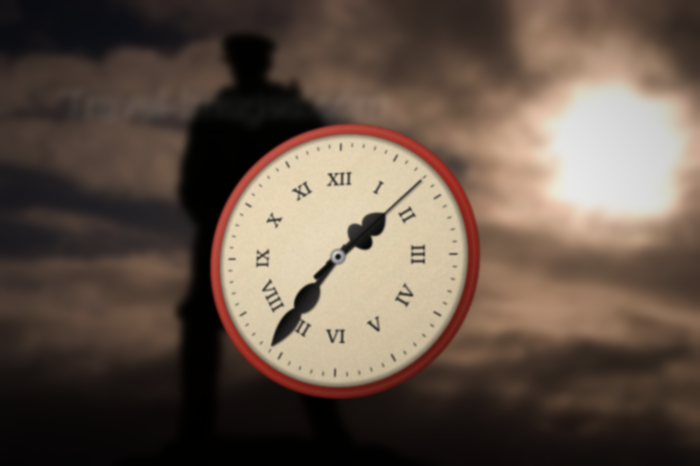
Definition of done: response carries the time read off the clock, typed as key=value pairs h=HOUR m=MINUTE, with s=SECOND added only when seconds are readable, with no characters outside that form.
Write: h=1 m=36 s=8
